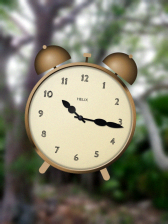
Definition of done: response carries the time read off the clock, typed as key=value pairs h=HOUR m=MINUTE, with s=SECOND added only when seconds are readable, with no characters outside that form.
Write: h=10 m=16
